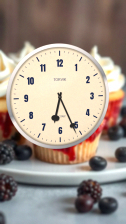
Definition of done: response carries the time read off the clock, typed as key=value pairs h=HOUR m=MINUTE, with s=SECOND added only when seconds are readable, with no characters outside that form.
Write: h=6 m=26
